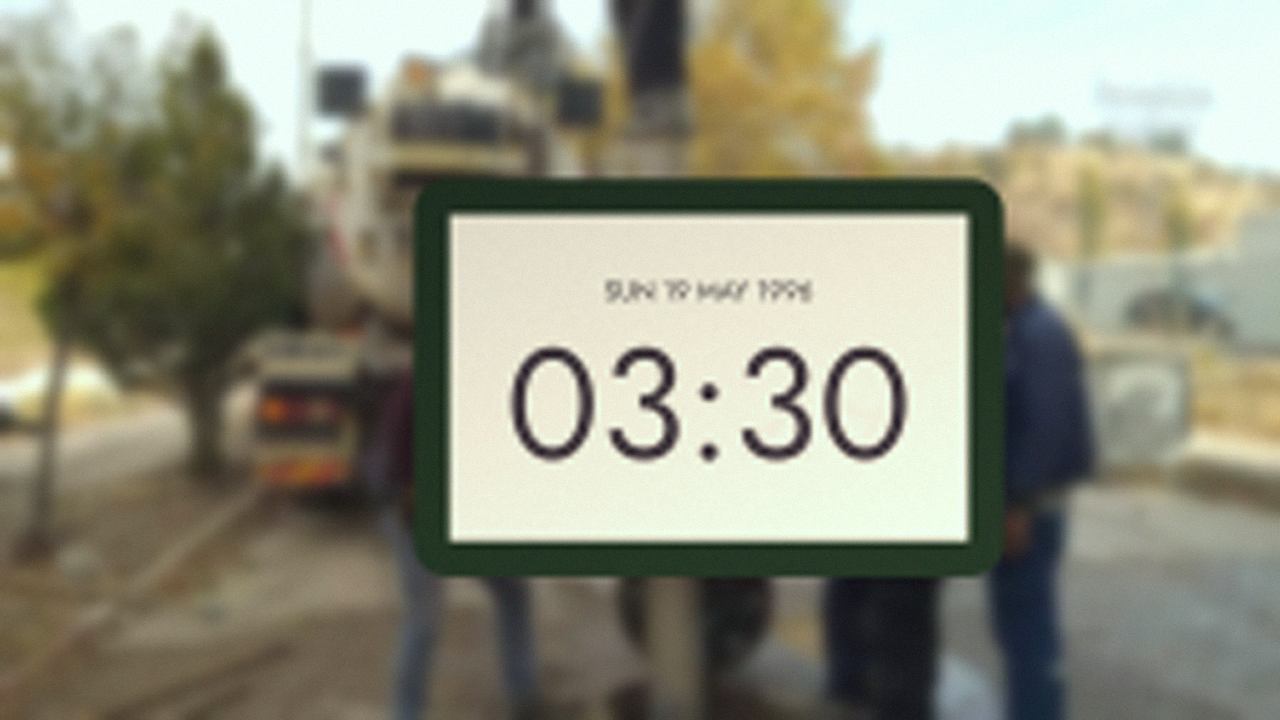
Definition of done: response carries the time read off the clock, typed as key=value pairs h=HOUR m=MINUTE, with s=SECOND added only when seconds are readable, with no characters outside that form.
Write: h=3 m=30
